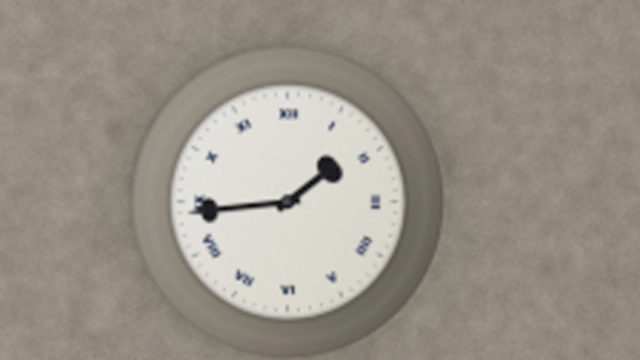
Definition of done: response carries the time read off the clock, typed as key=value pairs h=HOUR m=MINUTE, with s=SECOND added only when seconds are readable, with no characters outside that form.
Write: h=1 m=44
